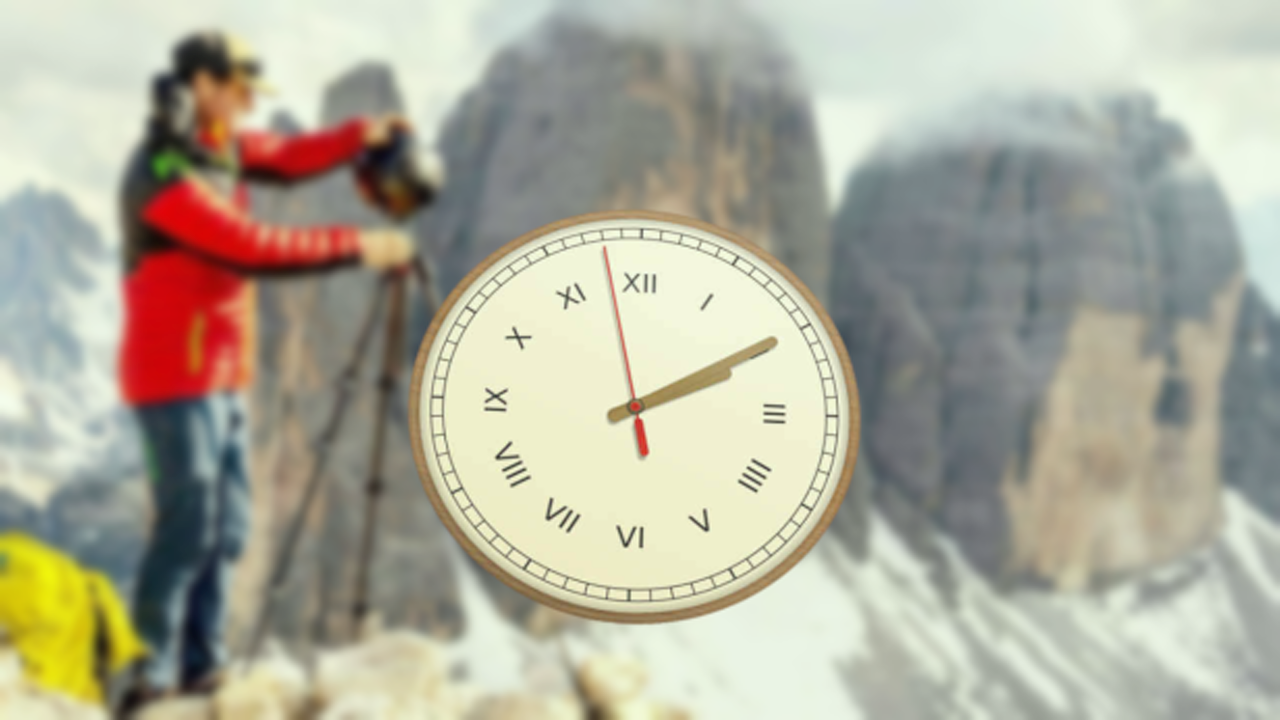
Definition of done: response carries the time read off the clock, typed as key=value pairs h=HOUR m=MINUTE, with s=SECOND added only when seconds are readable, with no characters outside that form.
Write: h=2 m=9 s=58
